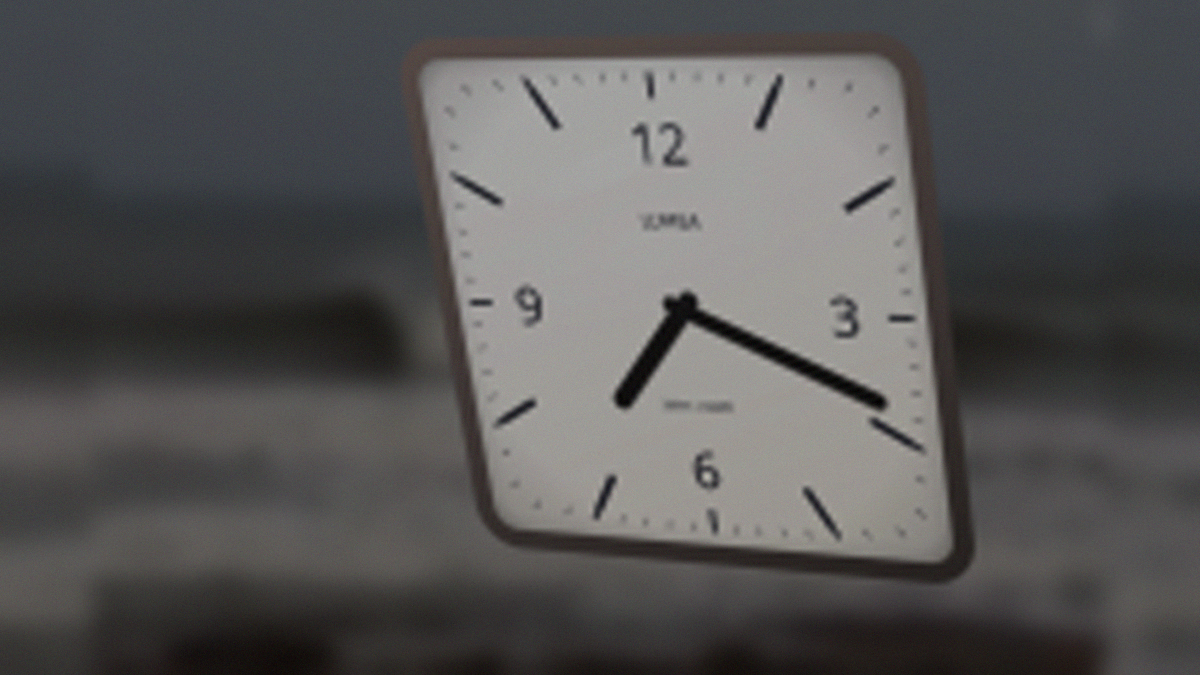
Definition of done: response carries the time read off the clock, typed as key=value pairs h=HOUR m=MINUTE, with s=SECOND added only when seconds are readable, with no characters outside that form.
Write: h=7 m=19
